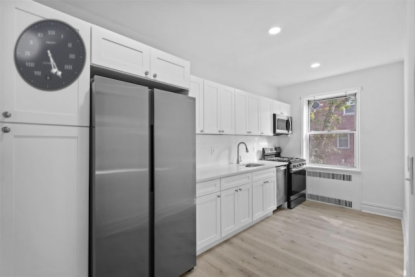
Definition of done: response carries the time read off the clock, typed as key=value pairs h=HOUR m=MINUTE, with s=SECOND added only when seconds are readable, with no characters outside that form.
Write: h=5 m=25
